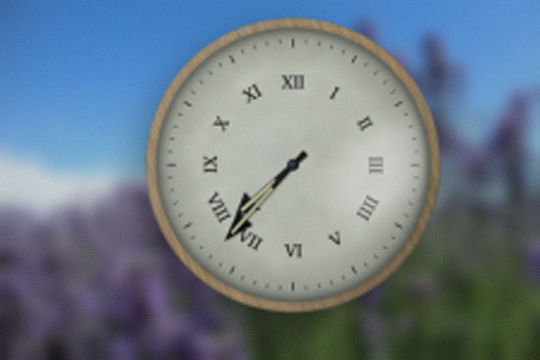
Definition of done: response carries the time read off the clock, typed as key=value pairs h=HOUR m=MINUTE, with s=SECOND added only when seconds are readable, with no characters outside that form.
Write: h=7 m=37
